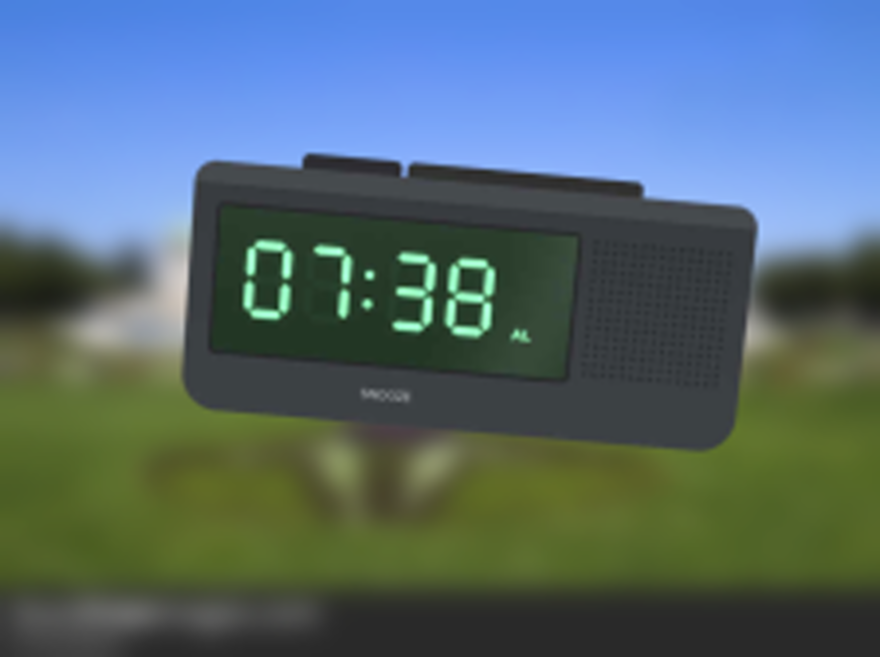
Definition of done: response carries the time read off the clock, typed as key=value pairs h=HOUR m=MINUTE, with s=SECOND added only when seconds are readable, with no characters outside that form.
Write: h=7 m=38
